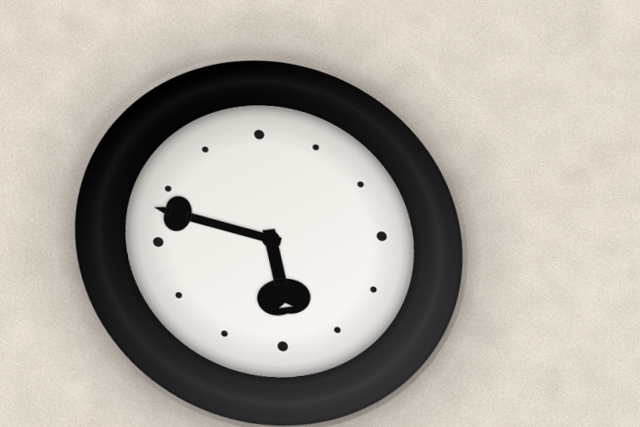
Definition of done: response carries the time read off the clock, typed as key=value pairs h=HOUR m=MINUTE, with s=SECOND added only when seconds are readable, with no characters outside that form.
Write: h=5 m=48
